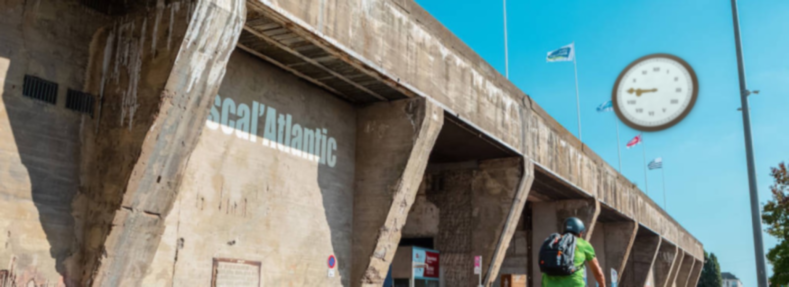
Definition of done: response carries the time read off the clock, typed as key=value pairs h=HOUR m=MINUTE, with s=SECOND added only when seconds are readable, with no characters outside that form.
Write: h=8 m=45
